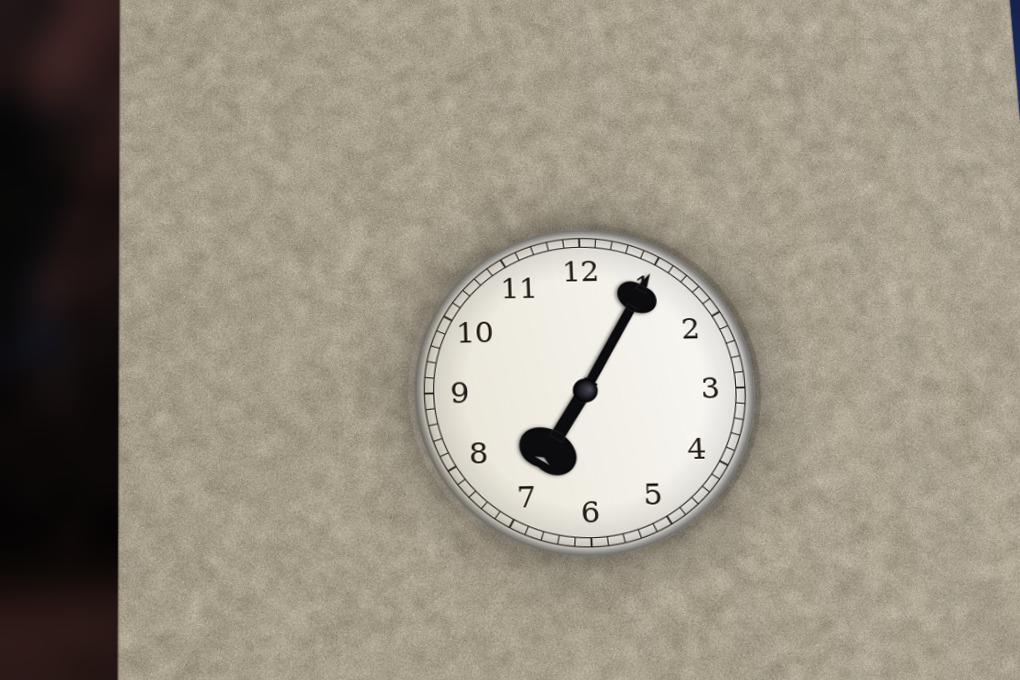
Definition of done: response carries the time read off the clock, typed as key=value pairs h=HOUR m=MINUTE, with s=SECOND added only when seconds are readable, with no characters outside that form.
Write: h=7 m=5
